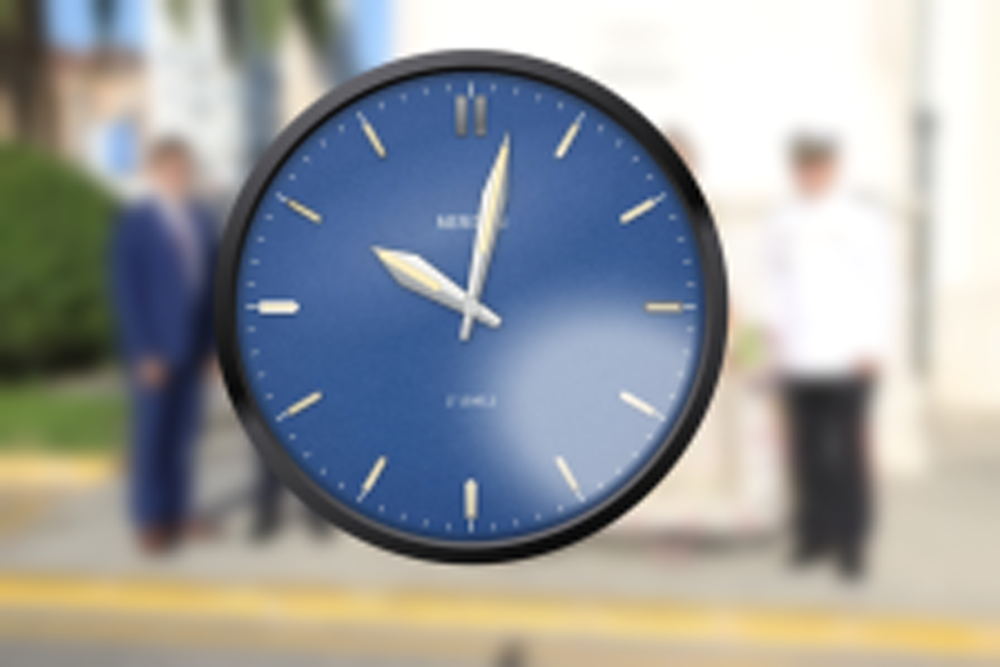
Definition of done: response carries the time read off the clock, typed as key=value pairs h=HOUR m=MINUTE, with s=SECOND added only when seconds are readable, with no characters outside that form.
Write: h=10 m=2
